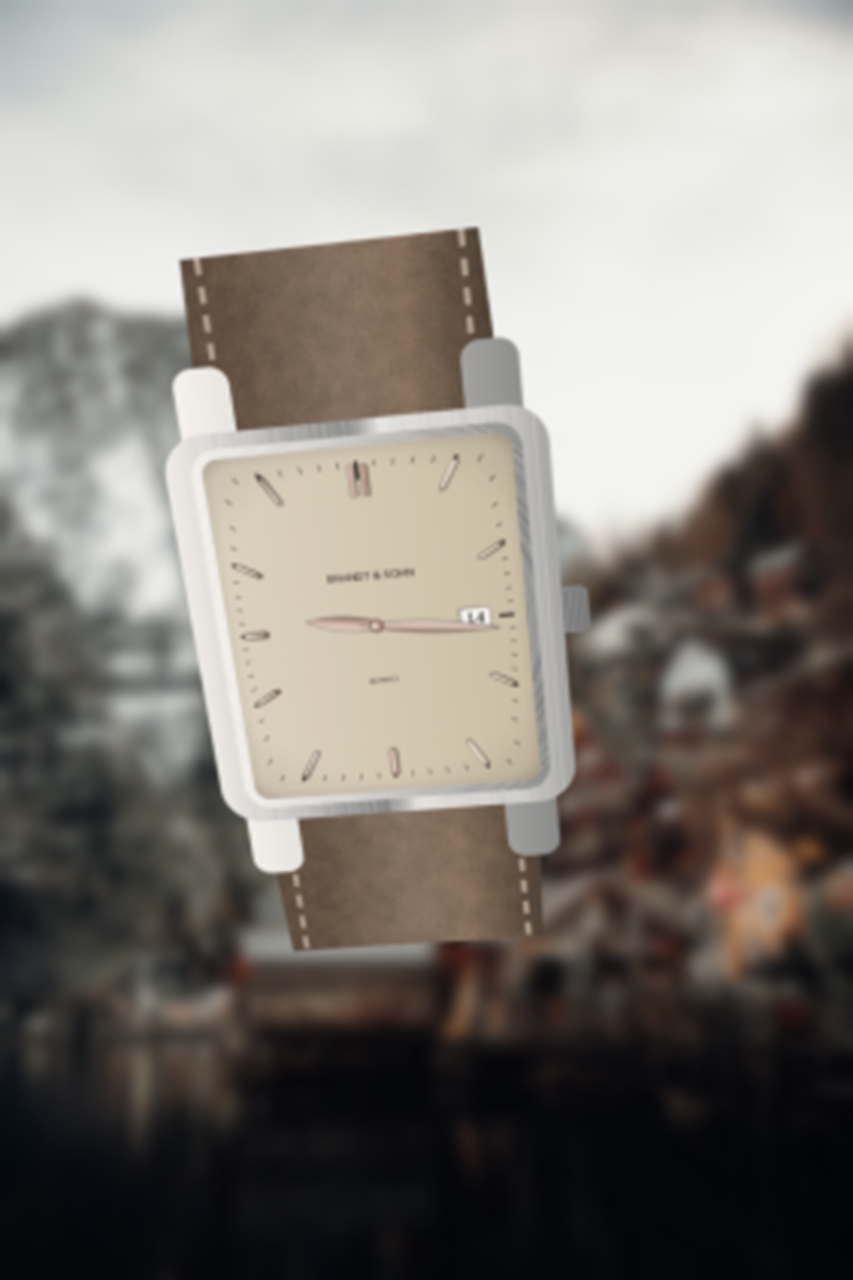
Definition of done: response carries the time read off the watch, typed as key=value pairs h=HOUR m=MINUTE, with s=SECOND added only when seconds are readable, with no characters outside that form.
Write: h=9 m=16
